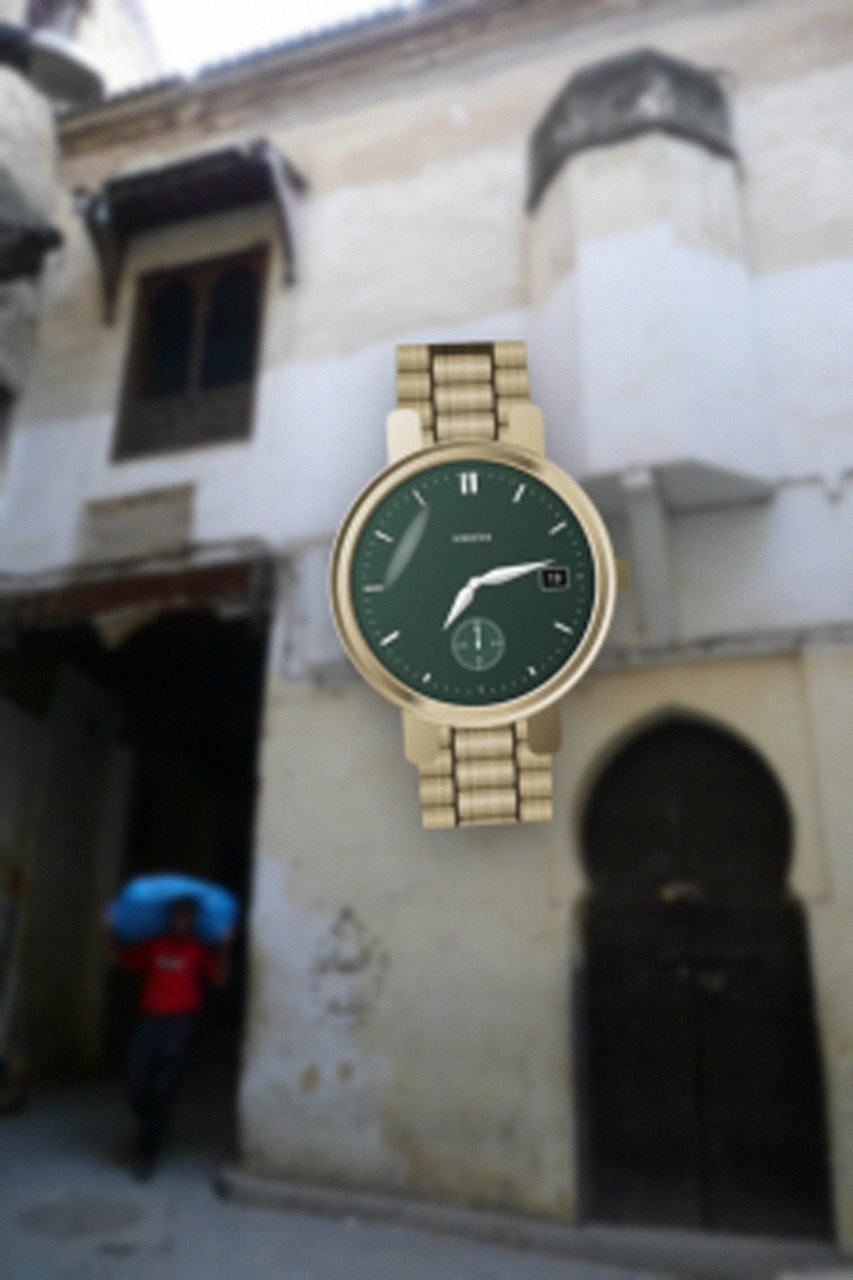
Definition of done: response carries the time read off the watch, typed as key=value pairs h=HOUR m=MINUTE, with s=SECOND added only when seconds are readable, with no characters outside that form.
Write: h=7 m=13
